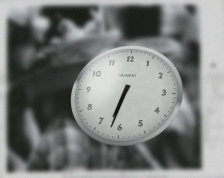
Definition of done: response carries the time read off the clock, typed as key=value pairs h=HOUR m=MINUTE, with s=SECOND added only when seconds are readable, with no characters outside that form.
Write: h=6 m=32
